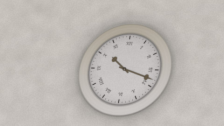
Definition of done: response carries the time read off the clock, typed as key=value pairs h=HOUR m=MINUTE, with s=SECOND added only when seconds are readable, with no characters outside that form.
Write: h=10 m=18
